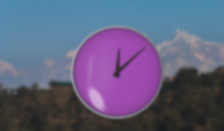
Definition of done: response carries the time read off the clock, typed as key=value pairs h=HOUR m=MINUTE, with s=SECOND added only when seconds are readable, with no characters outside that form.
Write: h=12 m=8
